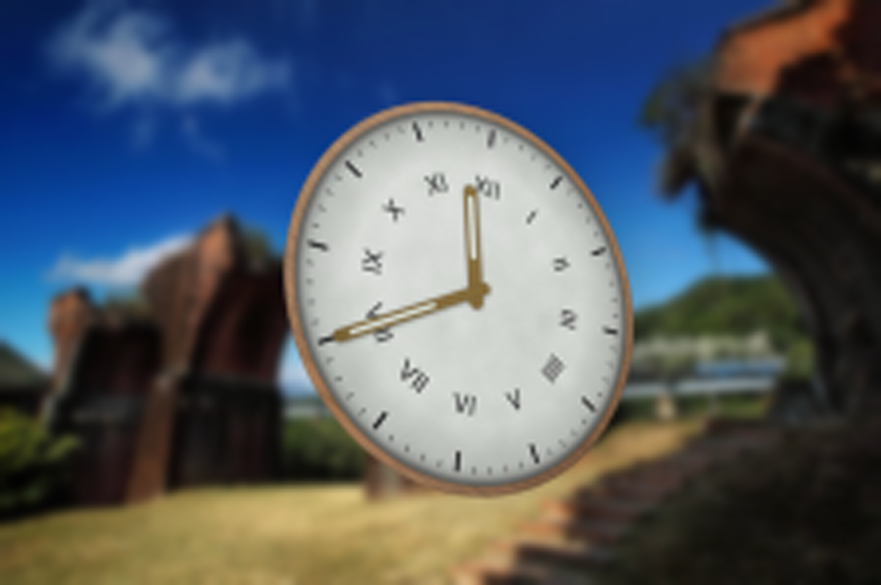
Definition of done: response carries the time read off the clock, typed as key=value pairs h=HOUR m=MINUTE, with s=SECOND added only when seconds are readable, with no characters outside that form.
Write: h=11 m=40
